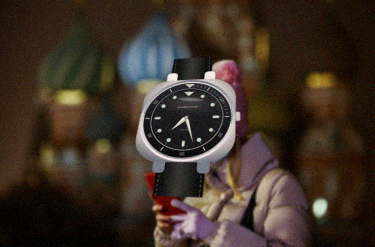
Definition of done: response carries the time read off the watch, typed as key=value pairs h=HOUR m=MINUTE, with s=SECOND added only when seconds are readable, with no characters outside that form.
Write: h=7 m=27
